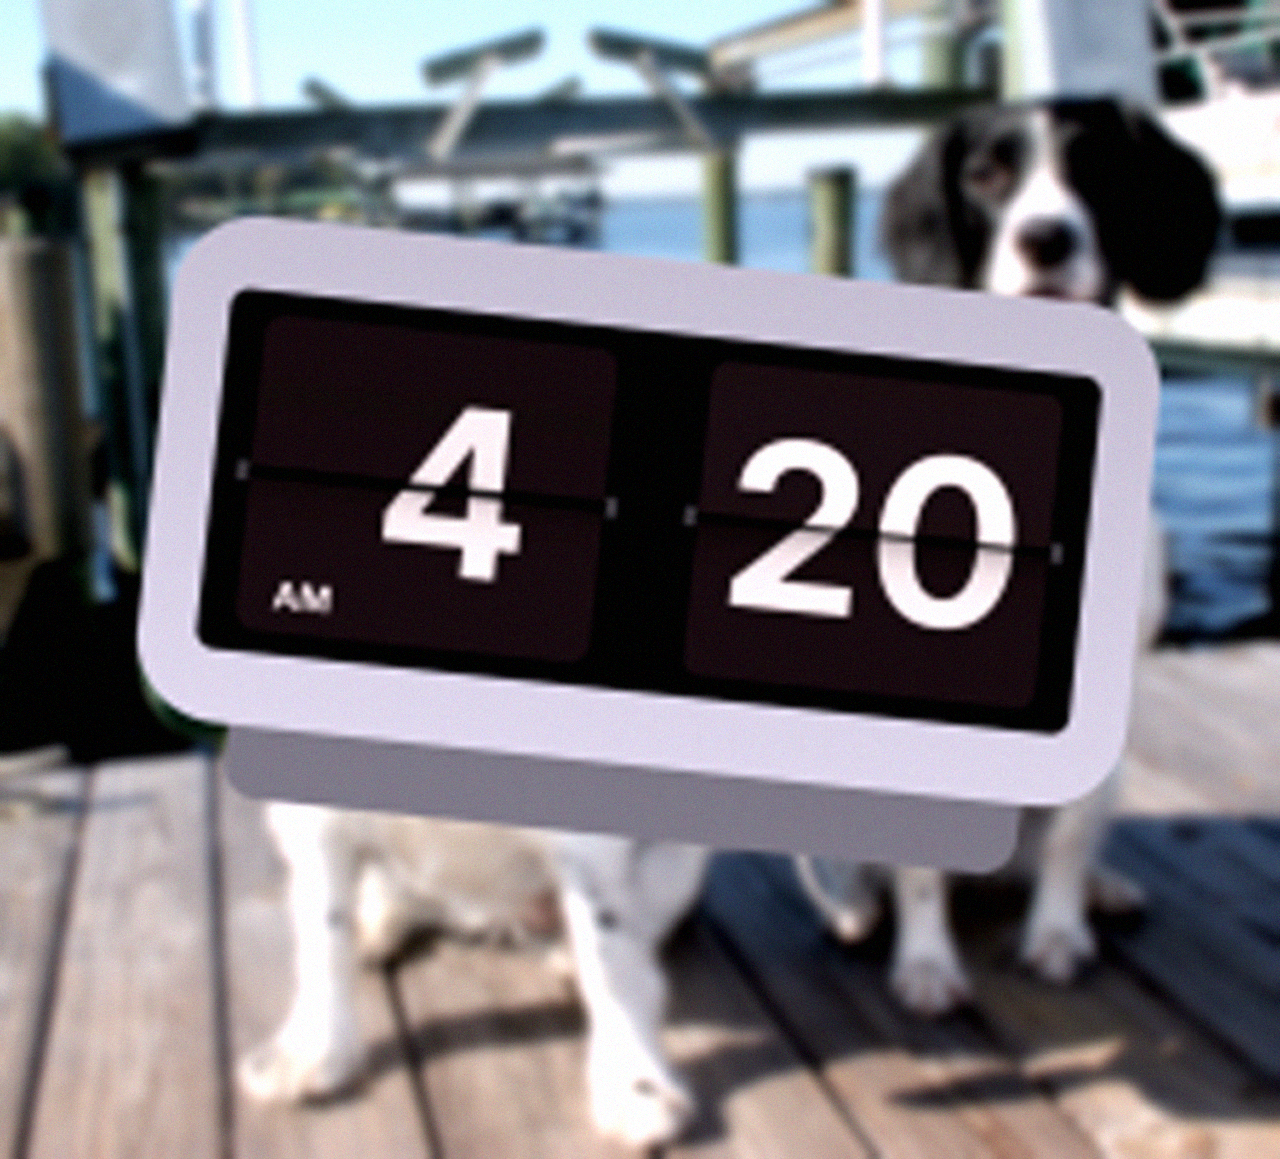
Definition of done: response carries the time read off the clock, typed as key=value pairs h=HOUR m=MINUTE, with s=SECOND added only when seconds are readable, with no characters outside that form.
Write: h=4 m=20
